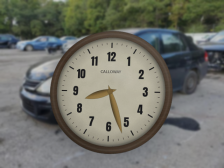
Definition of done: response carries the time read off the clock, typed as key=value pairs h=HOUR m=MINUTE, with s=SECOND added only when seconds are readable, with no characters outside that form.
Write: h=8 m=27
